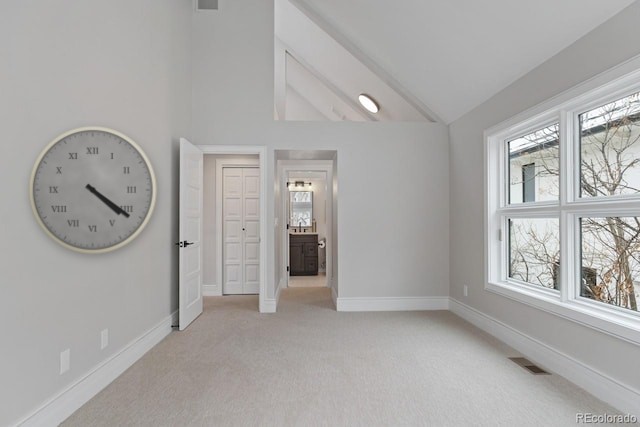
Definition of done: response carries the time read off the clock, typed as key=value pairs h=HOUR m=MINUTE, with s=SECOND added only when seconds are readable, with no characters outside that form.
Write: h=4 m=21
